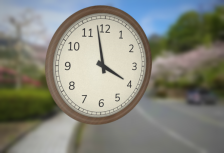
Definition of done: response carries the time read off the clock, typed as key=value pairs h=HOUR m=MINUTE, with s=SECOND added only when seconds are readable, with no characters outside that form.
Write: h=3 m=58
